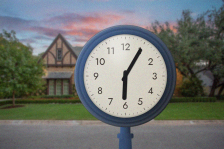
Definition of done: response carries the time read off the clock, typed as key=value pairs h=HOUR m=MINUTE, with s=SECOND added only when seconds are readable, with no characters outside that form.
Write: h=6 m=5
